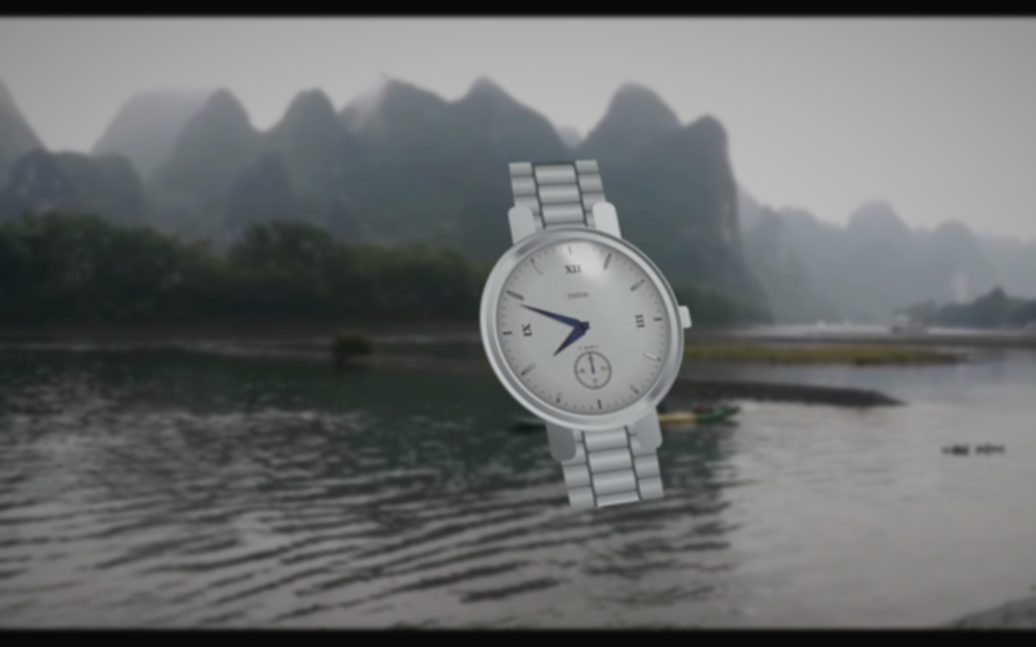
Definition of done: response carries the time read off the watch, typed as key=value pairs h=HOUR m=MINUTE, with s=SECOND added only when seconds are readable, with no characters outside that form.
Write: h=7 m=49
